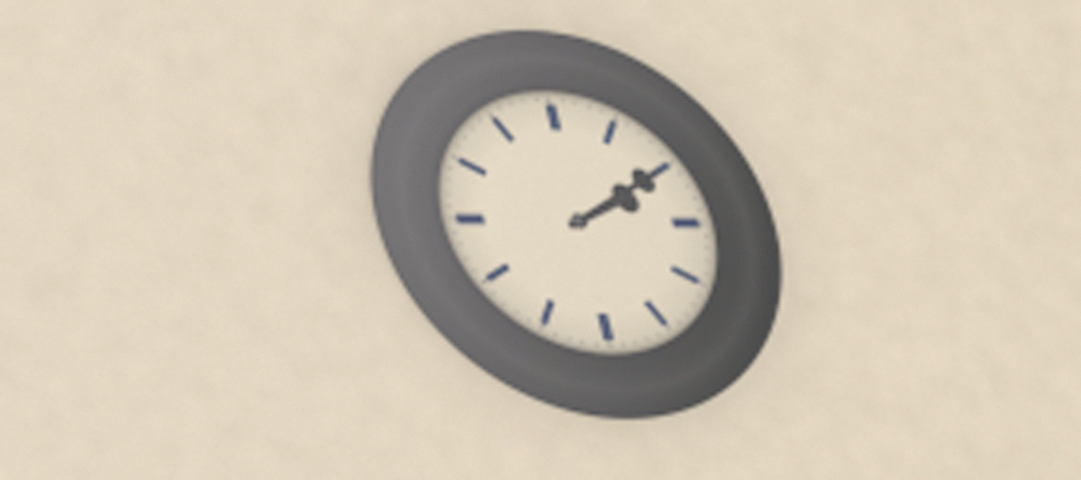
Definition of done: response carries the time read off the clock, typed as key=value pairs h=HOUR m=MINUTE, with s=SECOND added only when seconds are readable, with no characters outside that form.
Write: h=2 m=10
